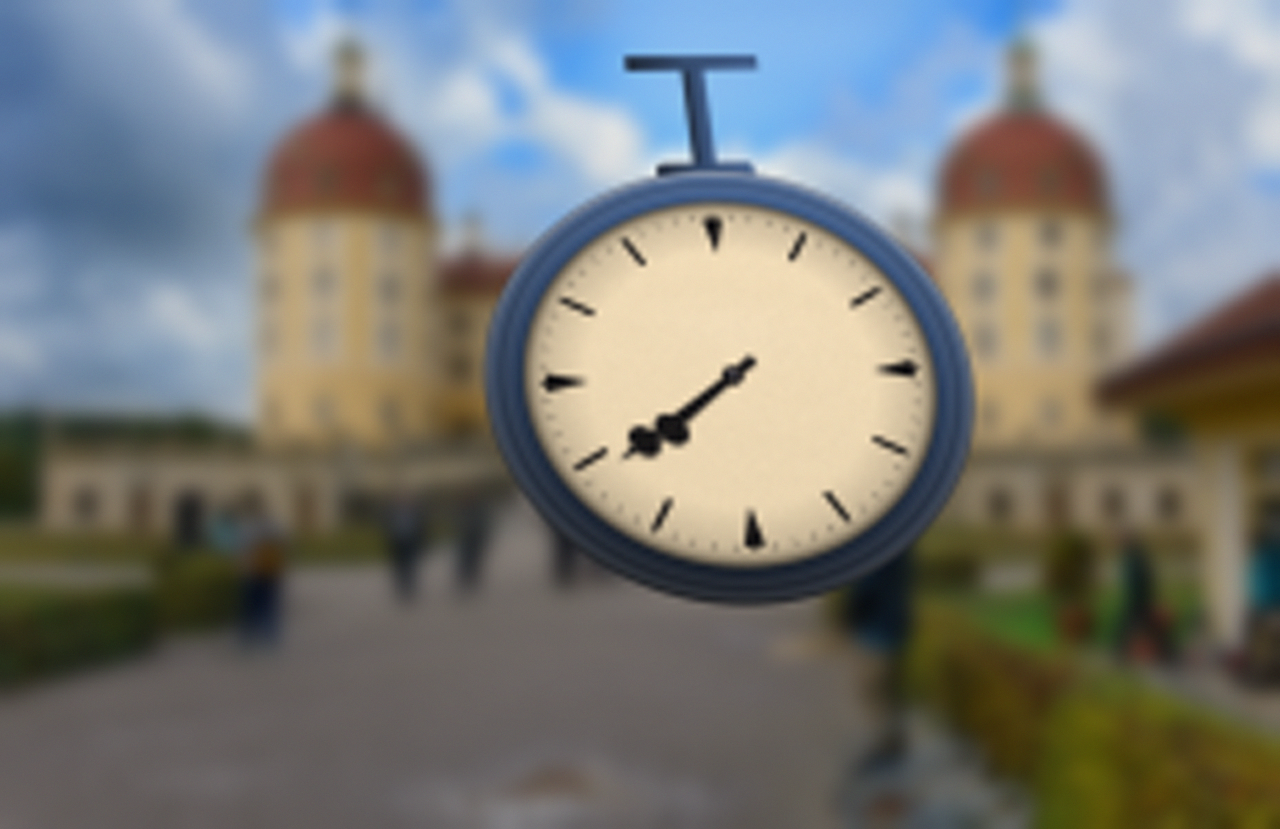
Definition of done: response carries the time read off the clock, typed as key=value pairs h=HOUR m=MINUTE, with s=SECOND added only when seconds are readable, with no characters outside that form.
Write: h=7 m=39
